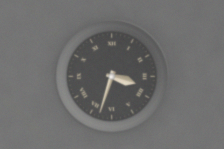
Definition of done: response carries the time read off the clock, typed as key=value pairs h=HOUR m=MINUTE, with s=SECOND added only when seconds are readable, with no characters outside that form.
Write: h=3 m=33
